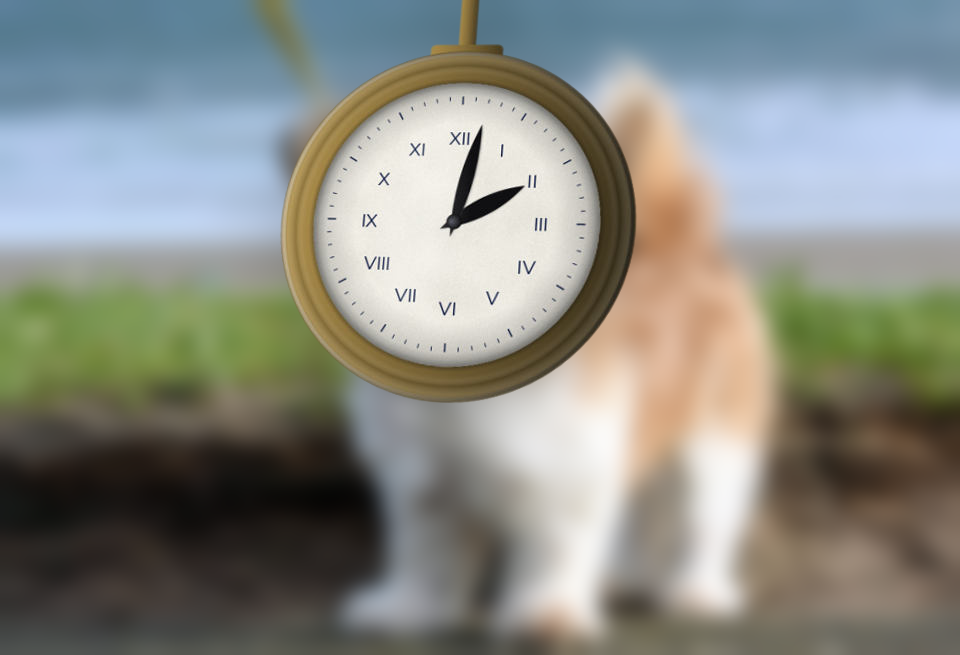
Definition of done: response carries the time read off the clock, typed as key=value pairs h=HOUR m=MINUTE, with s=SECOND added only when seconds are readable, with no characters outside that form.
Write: h=2 m=2
